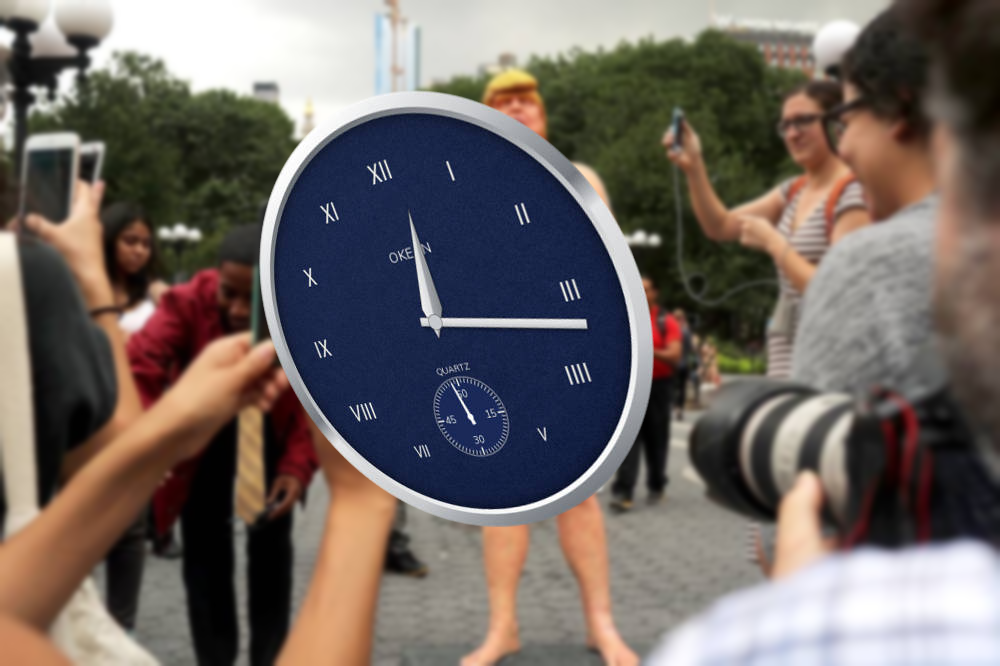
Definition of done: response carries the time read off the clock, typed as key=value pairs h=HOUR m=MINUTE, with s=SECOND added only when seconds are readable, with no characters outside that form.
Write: h=12 m=16 s=58
